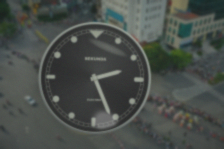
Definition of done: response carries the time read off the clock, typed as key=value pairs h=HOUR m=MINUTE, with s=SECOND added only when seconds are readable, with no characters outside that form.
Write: h=2 m=26
